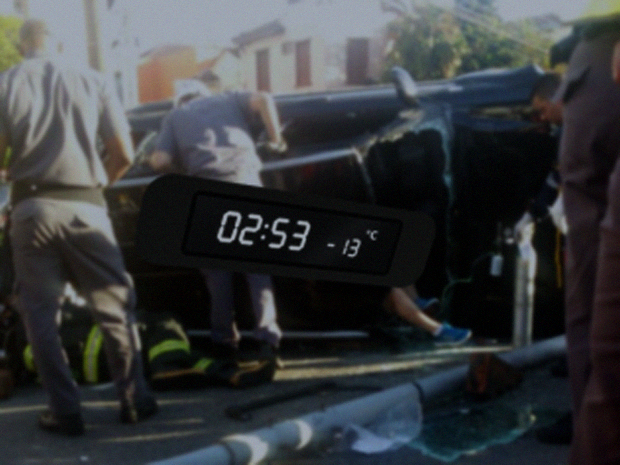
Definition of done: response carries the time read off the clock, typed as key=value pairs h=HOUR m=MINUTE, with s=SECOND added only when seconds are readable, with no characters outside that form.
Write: h=2 m=53
